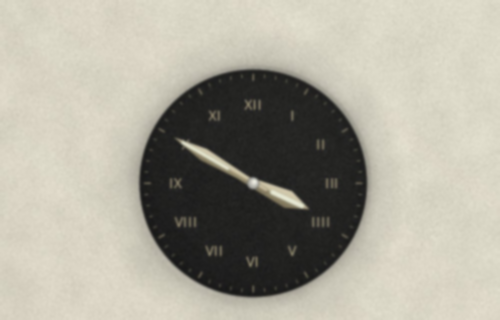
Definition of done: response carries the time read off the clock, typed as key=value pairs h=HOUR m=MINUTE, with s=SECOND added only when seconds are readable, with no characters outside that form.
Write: h=3 m=50
